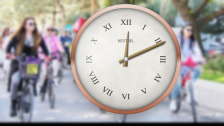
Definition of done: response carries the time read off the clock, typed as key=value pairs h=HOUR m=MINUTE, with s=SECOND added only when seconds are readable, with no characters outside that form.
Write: h=12 m=11
